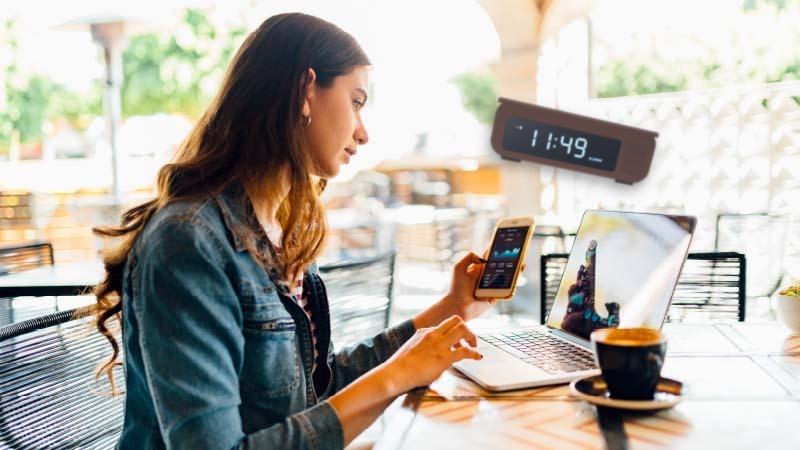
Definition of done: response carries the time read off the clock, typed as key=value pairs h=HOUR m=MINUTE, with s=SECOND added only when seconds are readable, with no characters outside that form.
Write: h=11 m=49
